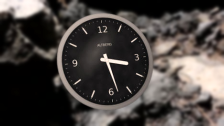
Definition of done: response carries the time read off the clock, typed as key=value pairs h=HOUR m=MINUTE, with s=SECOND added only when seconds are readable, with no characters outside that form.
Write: h=3 m=28
